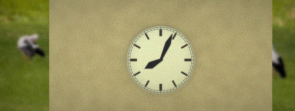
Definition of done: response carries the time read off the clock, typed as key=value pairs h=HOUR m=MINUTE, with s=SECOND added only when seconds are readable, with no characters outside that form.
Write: h=8 m=4
